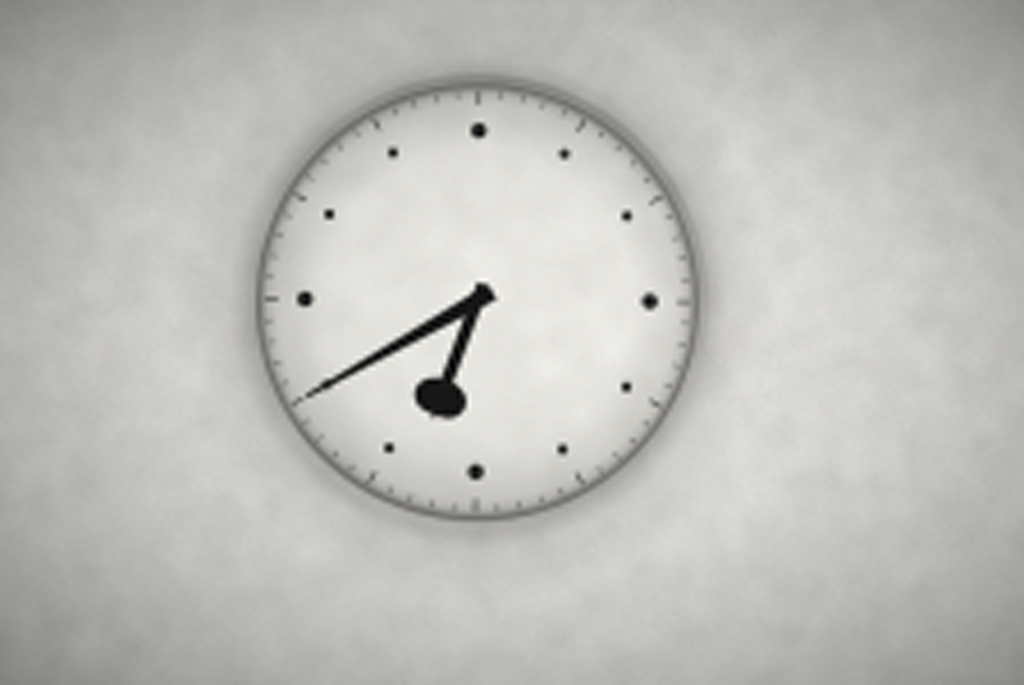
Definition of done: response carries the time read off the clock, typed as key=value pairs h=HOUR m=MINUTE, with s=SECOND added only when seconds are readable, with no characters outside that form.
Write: h=6 m=40
